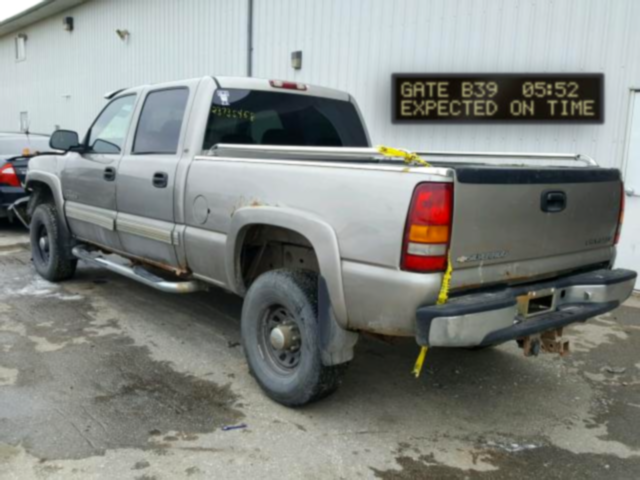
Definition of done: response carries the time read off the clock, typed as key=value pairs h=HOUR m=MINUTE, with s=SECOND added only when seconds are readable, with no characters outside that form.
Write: h=5 m=52
